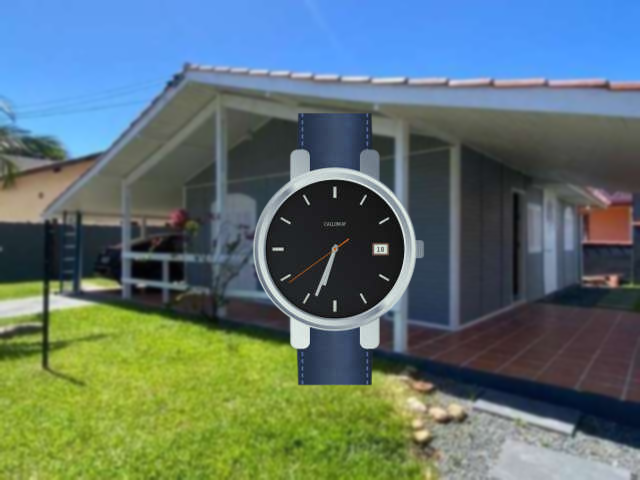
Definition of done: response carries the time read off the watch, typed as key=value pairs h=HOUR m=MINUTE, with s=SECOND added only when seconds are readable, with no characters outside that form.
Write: h=6 m=33 s=39
